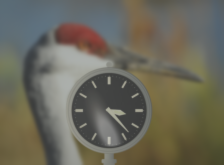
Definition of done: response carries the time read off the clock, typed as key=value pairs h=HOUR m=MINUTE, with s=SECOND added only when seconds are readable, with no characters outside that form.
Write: h=3 m=23
